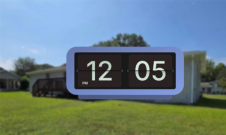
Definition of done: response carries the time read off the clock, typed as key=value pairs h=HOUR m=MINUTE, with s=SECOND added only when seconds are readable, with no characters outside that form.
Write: h=12 m=5
